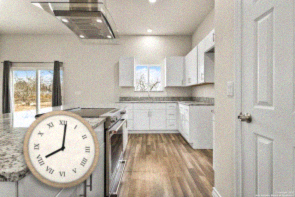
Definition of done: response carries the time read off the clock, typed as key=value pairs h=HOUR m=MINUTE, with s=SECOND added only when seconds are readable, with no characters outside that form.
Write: h=8 m=1
